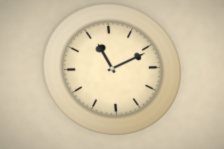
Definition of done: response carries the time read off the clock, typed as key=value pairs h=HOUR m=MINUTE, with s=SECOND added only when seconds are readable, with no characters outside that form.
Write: h=11 m=11
